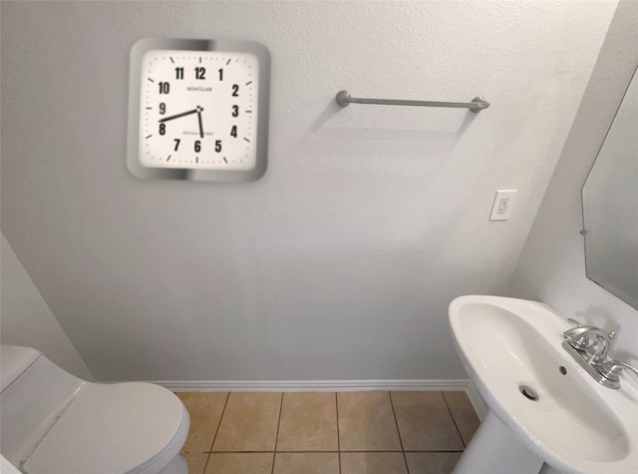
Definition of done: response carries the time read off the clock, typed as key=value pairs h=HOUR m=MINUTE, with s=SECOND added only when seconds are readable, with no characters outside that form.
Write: h=5 m=42
